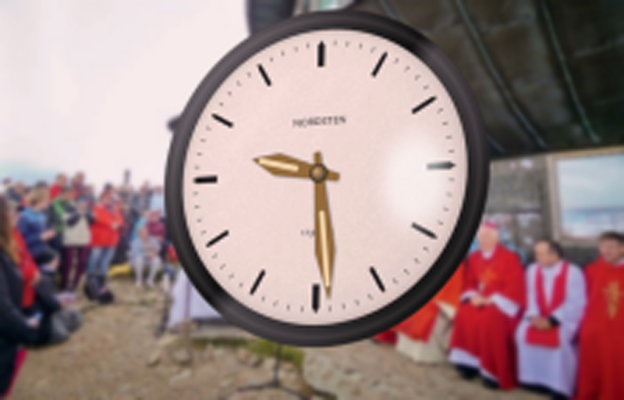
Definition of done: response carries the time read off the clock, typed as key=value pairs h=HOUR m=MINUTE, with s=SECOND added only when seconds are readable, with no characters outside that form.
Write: h=9 m=29
